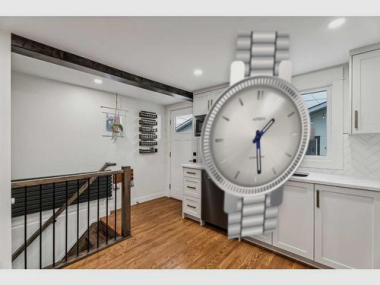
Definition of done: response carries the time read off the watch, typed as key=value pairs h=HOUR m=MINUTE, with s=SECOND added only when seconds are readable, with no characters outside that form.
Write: h=1 m=29
